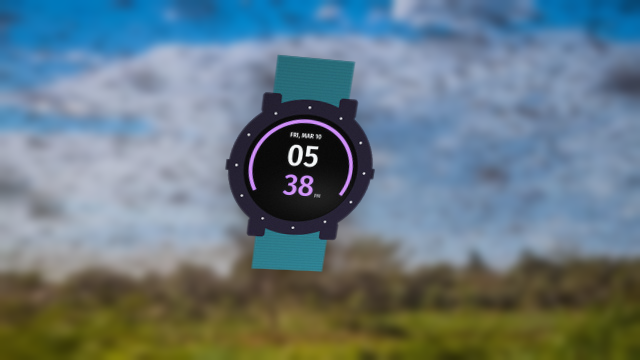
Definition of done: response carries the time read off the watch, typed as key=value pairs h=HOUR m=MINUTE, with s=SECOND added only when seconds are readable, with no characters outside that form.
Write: h=5 m=38
